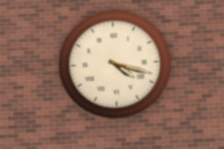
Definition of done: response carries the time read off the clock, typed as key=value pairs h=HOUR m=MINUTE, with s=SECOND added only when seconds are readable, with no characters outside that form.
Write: h=4 m=18
